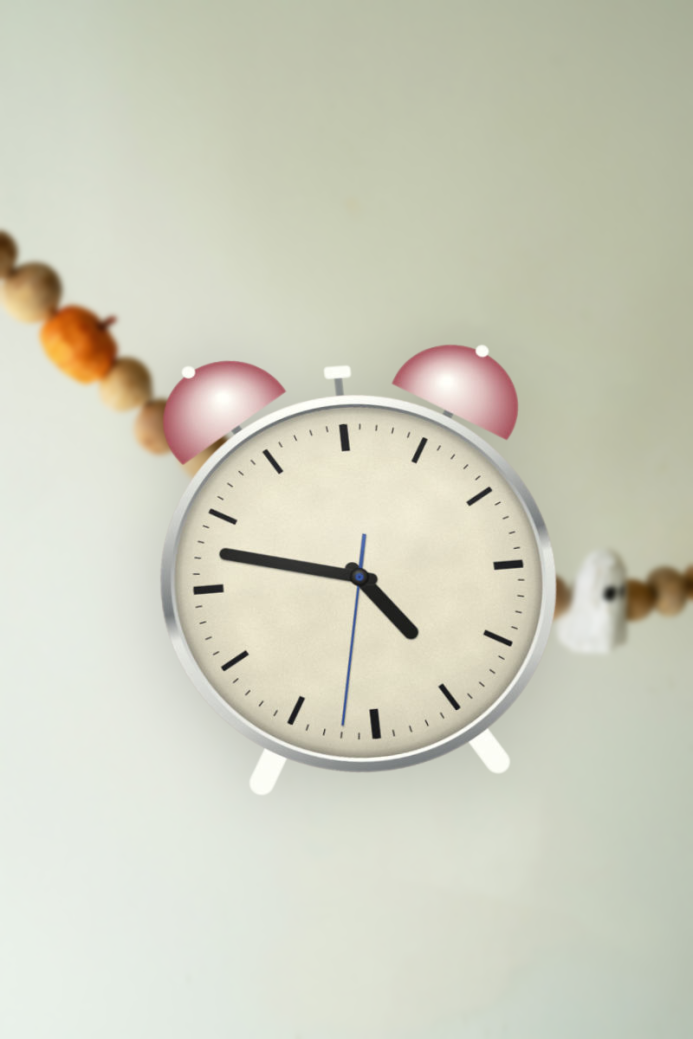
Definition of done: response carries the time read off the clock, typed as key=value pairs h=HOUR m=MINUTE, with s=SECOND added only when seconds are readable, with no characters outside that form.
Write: h=4 m=47 s=32
